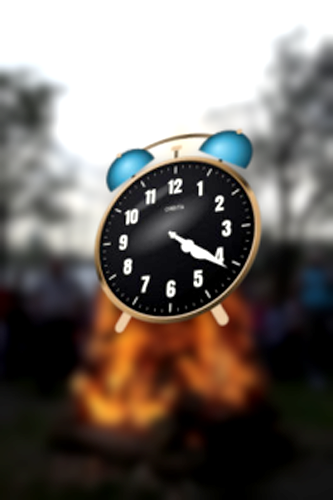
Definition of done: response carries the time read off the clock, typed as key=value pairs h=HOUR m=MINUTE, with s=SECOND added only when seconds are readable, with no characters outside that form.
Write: h=4 m=21
